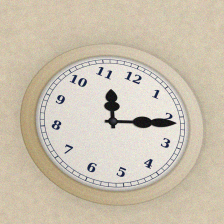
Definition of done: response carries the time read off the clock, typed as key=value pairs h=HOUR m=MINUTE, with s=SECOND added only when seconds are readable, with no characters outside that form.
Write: h=11 m=11
